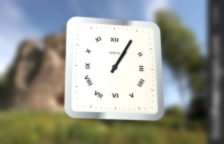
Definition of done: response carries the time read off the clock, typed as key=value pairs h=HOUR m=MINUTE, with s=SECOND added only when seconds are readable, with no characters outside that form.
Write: h=1 m=5
